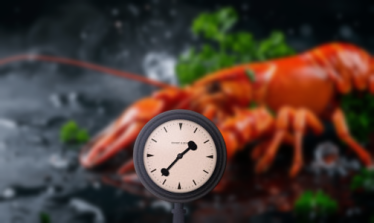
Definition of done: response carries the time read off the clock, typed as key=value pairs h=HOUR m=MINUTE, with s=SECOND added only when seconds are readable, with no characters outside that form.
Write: h=1 m=37
